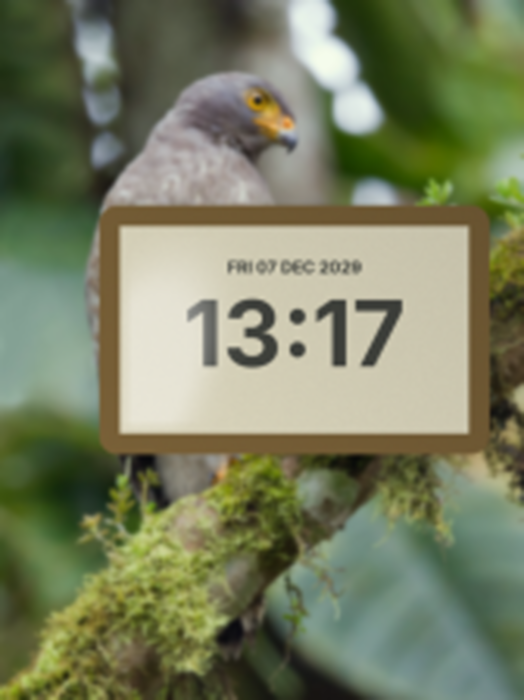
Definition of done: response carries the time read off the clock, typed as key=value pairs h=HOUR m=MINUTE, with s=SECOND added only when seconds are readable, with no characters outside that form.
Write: h=13 m=17
